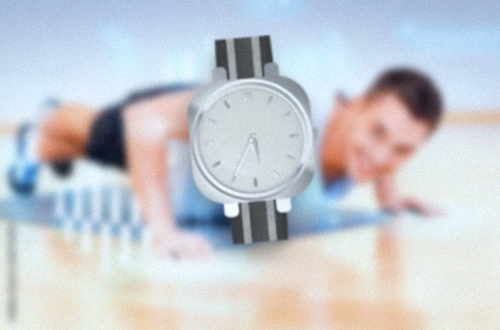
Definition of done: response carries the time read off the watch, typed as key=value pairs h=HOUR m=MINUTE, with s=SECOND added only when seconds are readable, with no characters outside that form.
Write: h=5 m=35
